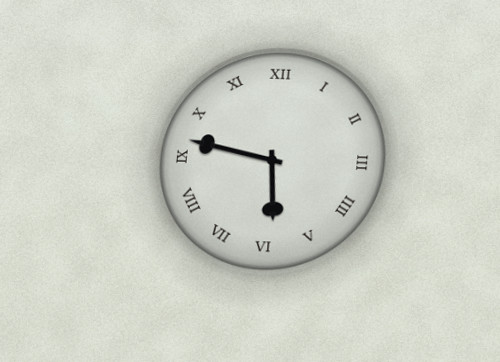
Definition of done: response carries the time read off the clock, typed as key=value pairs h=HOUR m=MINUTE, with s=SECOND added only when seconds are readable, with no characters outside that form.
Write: h=5 m=47
